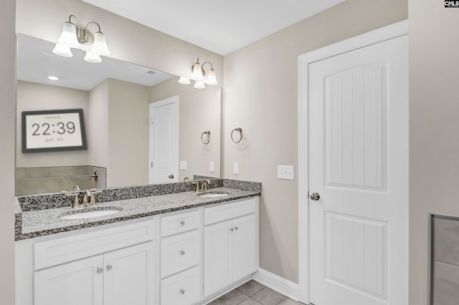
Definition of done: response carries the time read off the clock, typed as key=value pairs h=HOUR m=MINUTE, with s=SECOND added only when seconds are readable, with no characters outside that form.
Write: h=22 m=39
